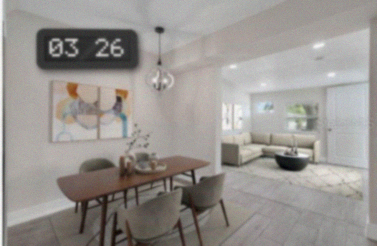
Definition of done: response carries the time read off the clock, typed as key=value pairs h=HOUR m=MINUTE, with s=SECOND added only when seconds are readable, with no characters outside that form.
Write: h=3 m=26
